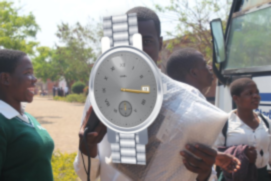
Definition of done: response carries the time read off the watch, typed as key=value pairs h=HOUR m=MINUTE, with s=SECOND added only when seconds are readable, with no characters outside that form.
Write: h=3 m=16
